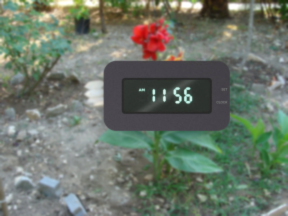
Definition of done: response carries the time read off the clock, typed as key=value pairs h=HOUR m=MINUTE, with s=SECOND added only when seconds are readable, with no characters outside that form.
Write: h=11 m=56
